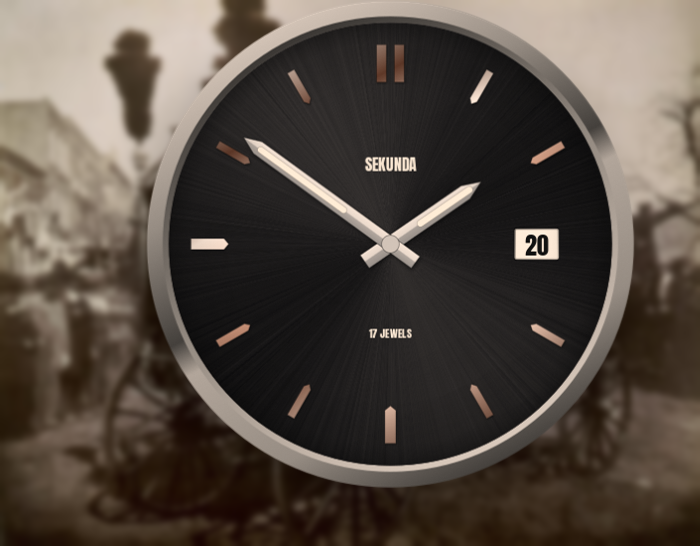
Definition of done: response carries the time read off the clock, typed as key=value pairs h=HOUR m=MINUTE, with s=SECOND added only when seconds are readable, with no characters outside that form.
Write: h=1 m=51
